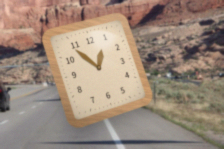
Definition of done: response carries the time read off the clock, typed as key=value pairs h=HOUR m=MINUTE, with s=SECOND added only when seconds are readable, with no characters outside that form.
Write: h=12 m=54
